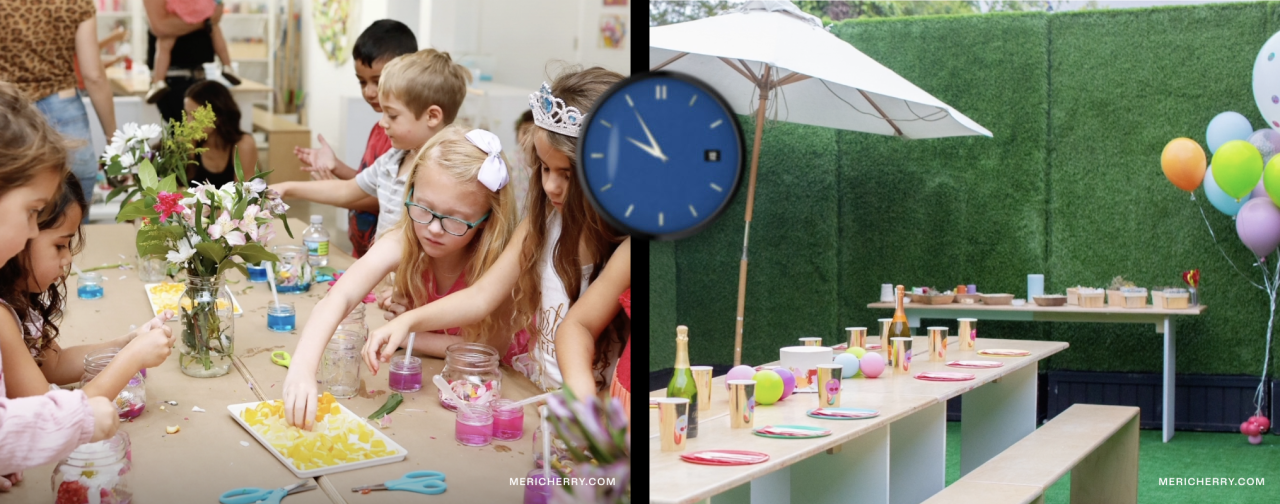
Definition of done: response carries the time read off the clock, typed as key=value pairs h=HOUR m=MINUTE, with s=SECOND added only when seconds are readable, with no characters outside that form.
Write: h=9 m=55
